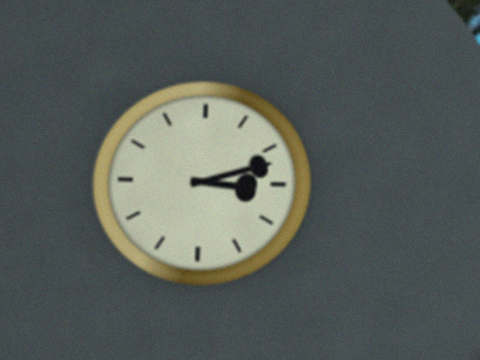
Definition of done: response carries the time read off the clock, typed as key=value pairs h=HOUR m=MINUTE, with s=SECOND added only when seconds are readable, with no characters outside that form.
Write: h=3 m=12
